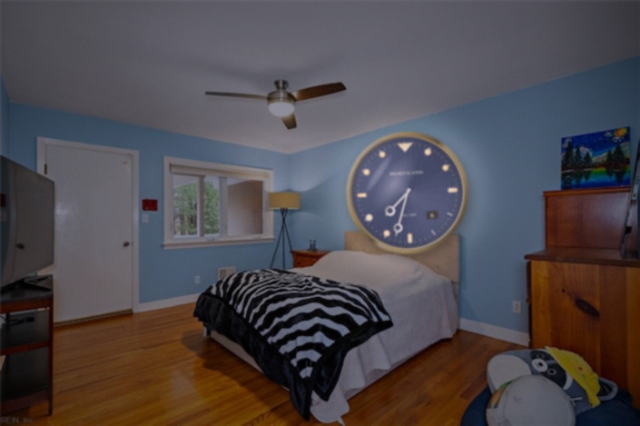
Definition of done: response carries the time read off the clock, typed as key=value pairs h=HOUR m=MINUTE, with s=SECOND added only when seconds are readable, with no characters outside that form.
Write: h=7 m=33
